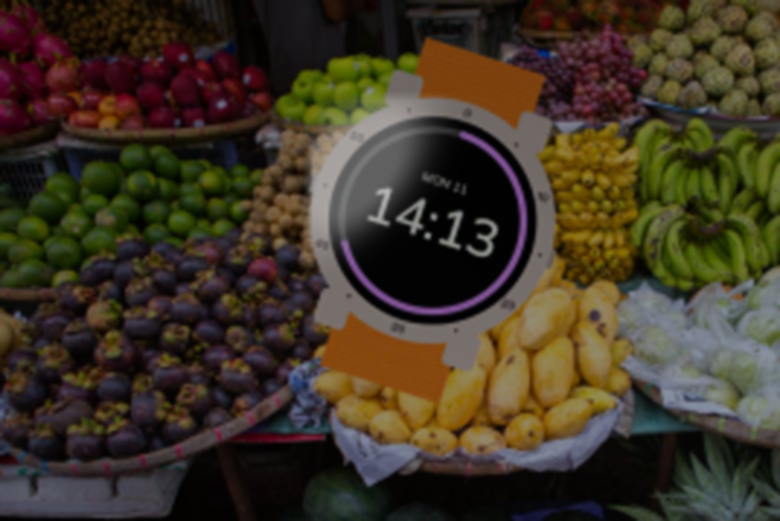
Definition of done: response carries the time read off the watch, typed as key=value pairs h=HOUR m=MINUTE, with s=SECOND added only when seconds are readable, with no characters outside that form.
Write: h=14 m=13
